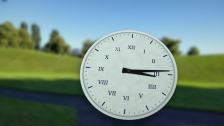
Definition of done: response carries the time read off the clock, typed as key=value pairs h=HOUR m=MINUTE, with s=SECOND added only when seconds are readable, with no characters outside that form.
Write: h=3 m=14
